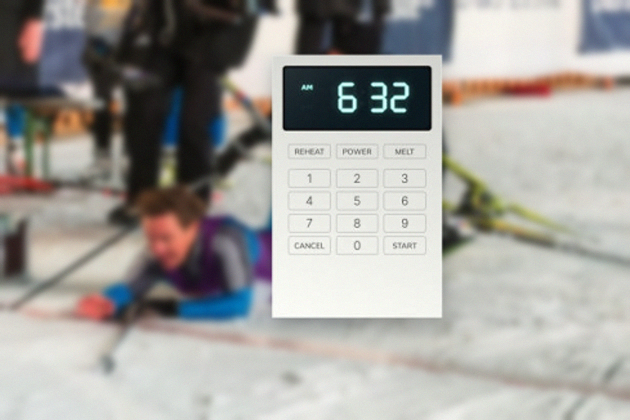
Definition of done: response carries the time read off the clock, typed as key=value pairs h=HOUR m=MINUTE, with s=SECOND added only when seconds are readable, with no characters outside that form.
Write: h=6 m=32
